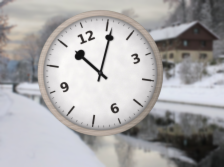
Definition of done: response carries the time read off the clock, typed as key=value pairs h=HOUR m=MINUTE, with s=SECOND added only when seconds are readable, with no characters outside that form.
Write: h=11 m=6
